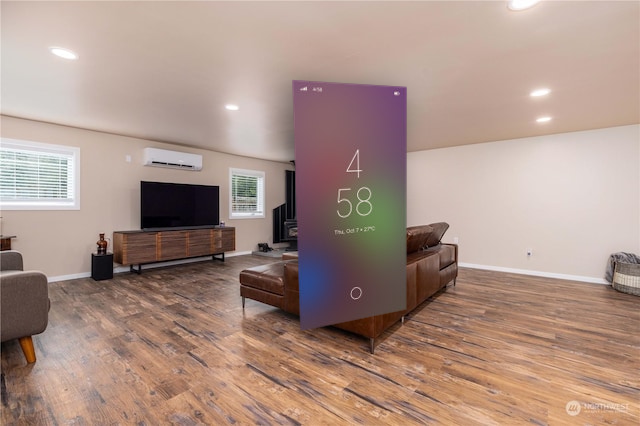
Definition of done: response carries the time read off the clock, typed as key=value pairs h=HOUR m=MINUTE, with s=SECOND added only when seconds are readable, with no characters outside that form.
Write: h=4 m=58
